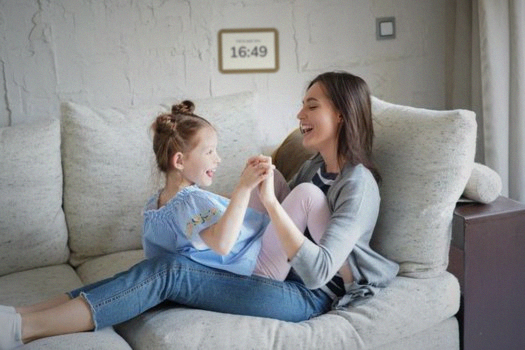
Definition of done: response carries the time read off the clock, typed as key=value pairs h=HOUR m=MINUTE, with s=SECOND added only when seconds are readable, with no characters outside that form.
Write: h=16 m=49
